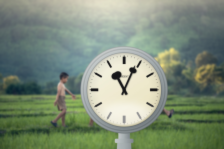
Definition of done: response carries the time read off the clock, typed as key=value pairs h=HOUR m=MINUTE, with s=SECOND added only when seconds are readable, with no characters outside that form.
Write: h=11 m=4
